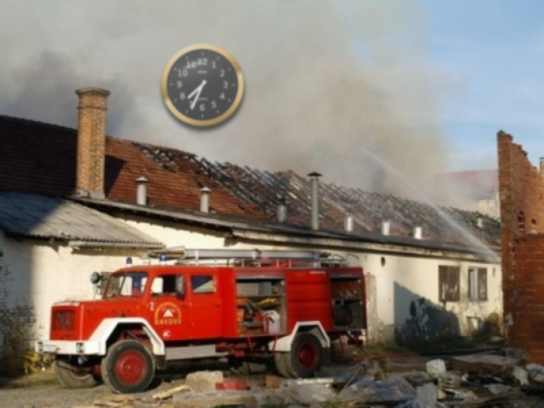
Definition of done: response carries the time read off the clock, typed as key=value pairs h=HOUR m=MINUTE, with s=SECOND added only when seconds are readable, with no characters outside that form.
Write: h=7 m=34
